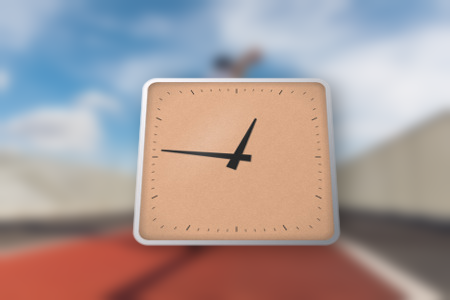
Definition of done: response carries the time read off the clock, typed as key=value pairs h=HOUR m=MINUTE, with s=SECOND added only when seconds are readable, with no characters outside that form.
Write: h=12 m=46
